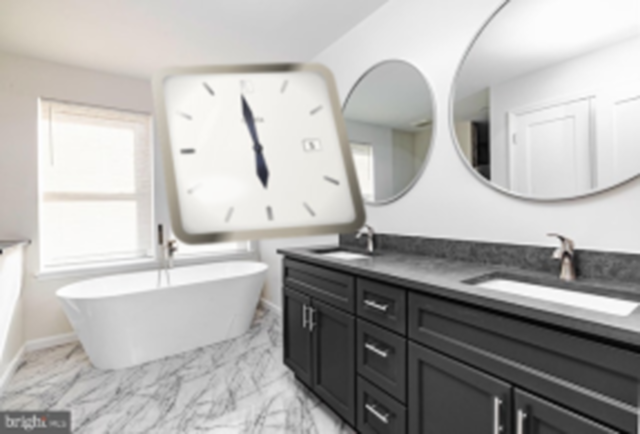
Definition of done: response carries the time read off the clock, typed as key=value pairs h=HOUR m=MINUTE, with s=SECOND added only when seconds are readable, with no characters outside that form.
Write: h=5 m=59
